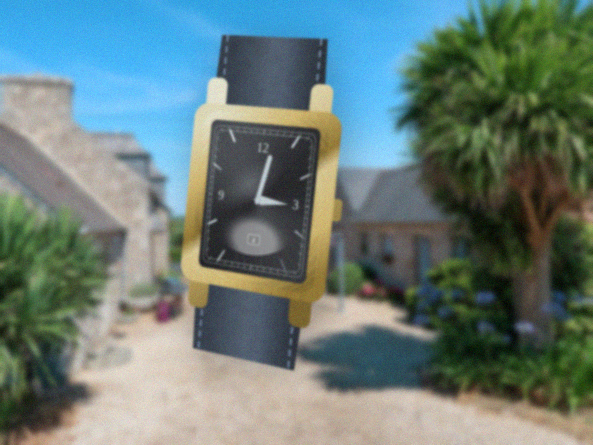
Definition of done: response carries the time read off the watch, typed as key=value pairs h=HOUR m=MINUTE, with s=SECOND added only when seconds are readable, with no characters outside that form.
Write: h=3 m=2
